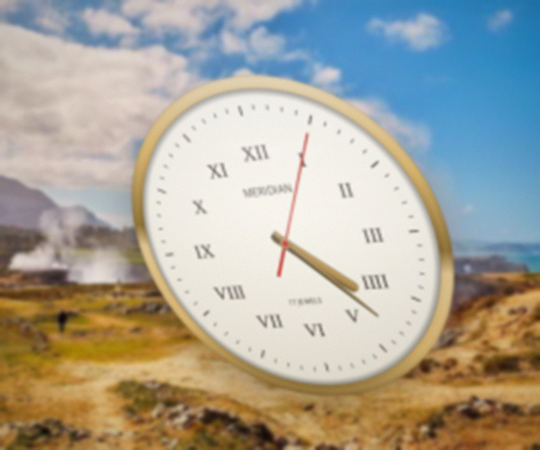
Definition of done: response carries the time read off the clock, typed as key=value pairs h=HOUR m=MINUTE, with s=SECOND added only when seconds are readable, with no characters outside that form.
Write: h=4 m=23 s=5
